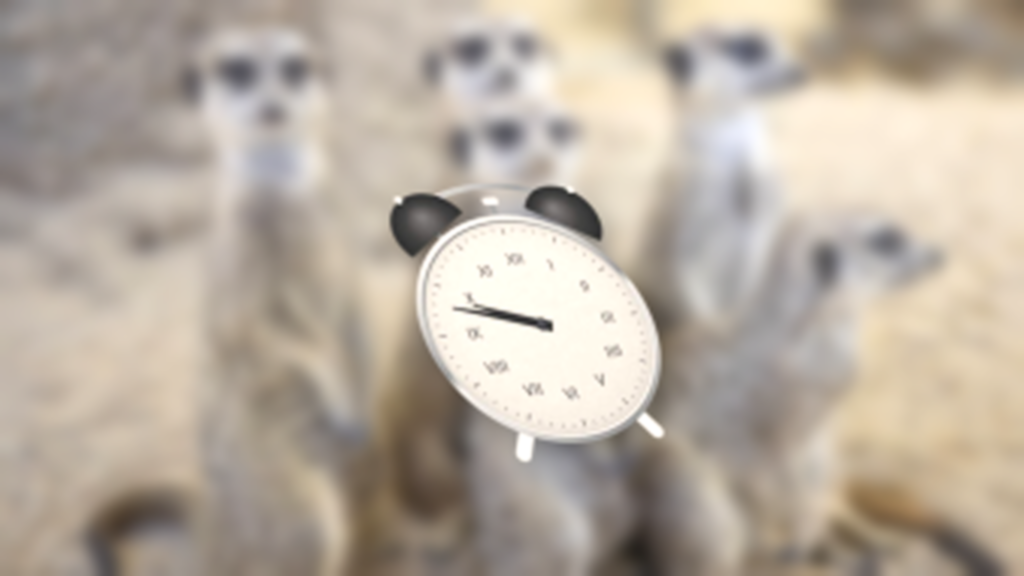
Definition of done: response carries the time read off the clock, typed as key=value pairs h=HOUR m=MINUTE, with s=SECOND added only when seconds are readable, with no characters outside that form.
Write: h=9 m=48
